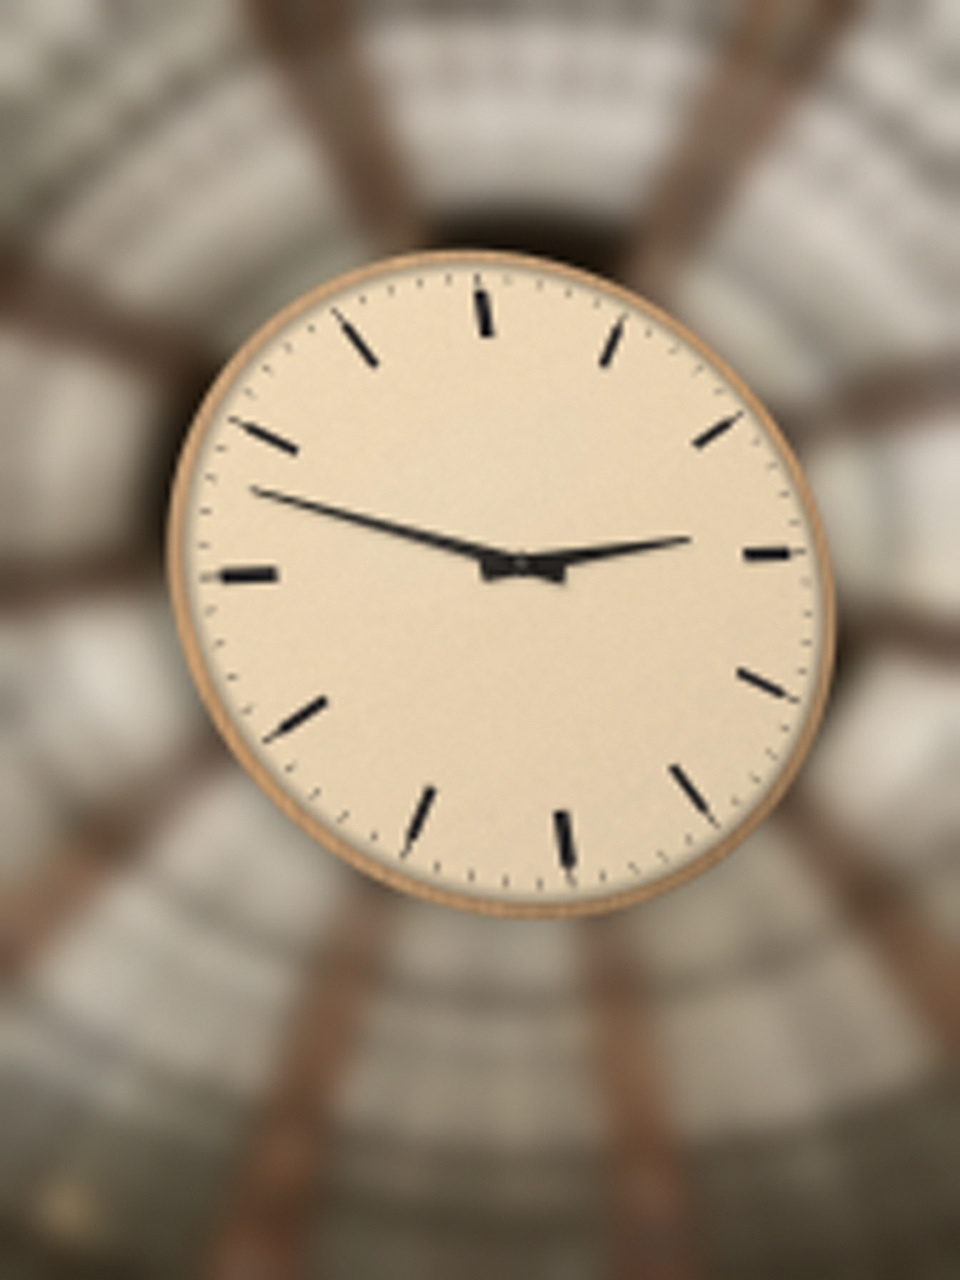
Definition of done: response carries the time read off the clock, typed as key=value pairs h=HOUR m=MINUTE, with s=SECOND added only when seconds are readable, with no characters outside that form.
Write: h=2 m=48
